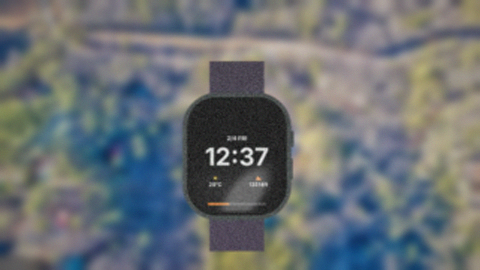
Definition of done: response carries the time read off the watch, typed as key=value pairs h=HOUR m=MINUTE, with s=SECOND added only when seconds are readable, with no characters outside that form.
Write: h=12 m=37
